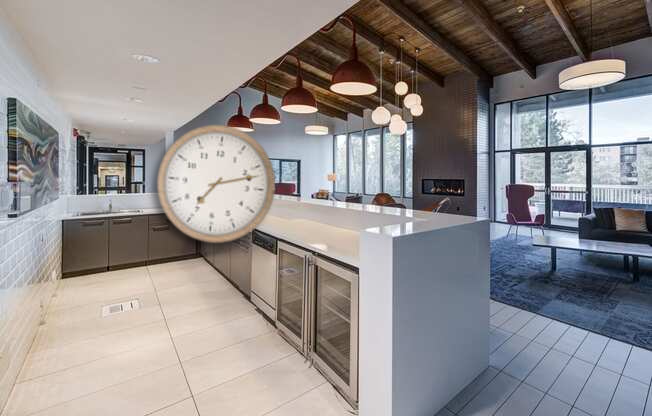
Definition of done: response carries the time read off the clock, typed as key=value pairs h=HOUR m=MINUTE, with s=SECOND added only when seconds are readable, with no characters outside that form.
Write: h=7 m=12
